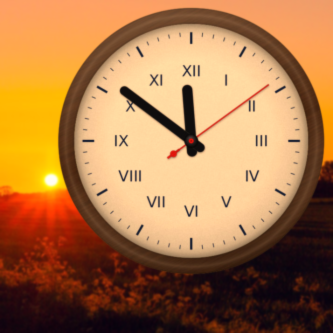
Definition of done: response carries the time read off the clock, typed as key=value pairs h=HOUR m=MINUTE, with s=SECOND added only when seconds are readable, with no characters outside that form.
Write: h=11 m=51 s=9
